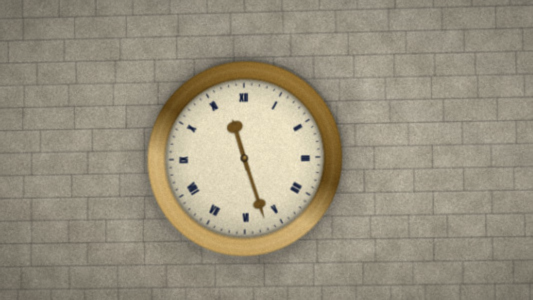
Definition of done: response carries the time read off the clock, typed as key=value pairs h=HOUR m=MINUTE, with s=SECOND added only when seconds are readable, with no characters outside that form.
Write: h=11 m=27
